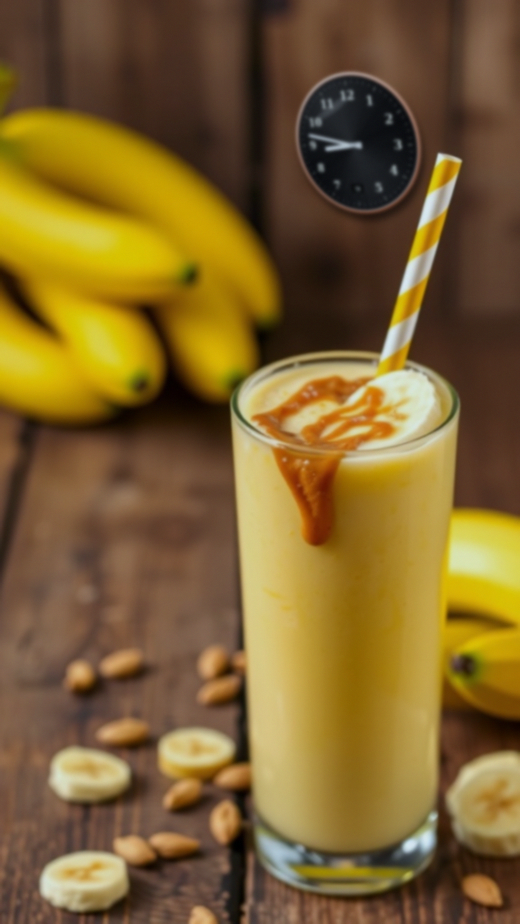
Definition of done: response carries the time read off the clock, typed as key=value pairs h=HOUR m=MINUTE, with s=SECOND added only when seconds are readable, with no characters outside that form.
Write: h=8 m=47
